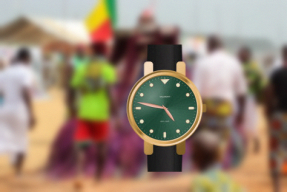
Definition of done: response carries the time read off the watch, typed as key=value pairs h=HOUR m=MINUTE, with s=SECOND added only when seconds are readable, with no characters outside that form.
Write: h=4 m=47
